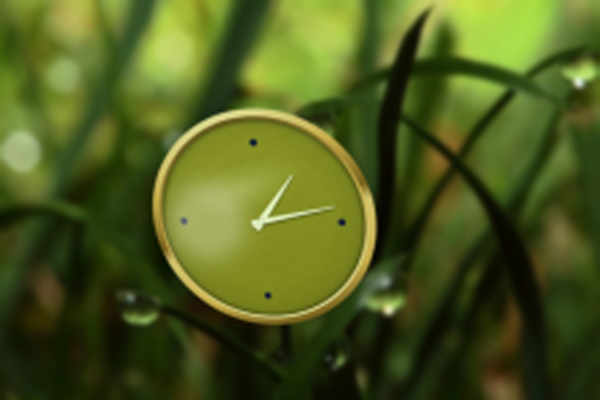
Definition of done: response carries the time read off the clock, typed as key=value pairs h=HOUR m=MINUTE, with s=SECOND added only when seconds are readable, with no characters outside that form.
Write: h=1 m=13
